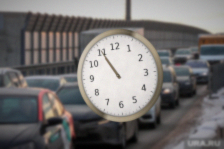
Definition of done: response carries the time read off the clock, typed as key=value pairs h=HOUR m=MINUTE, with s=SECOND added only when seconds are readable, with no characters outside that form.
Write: h=10 m=55
